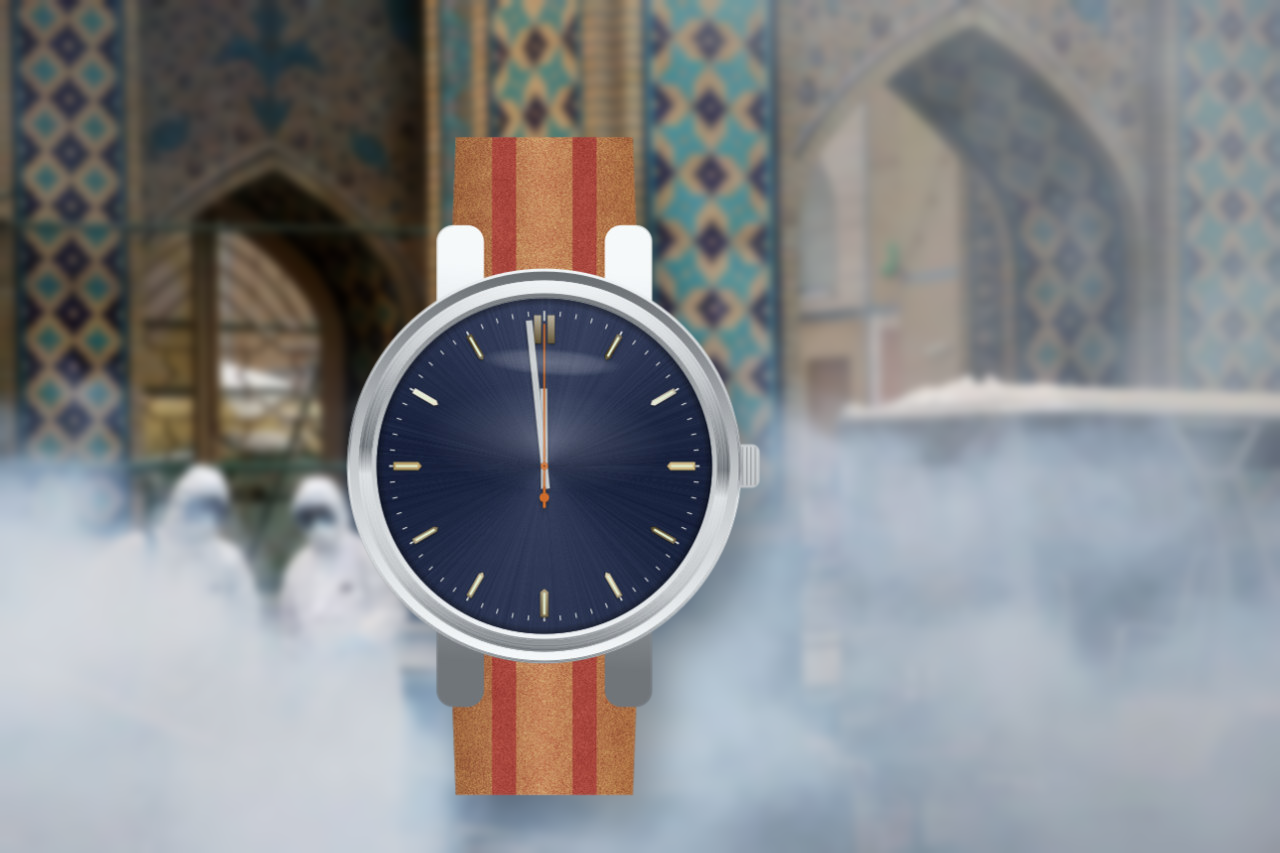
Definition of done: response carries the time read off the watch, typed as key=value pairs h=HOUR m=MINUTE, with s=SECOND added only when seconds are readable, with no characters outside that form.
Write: h=11 m=59 s=0
